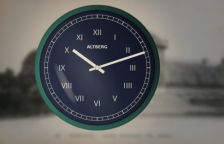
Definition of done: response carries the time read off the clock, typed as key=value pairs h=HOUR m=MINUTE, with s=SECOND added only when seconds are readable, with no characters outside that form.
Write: h=10 m=12
